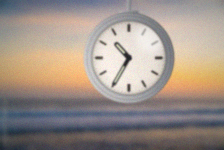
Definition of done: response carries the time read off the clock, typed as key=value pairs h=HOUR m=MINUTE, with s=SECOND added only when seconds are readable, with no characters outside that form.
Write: h=10 m=35
